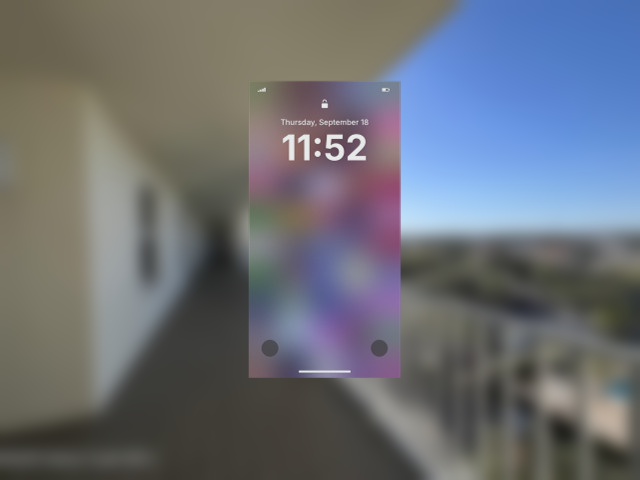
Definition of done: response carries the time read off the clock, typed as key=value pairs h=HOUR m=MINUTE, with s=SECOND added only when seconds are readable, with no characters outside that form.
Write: h=11 m=52
